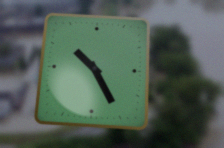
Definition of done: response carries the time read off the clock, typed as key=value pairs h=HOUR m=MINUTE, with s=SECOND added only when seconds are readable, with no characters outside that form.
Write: h=10 m=25
